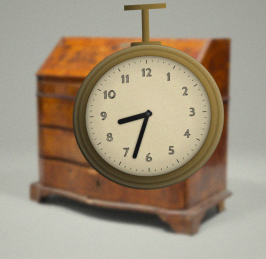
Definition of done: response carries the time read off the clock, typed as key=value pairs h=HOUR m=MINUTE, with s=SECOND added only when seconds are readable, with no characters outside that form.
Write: h=8 m=33
